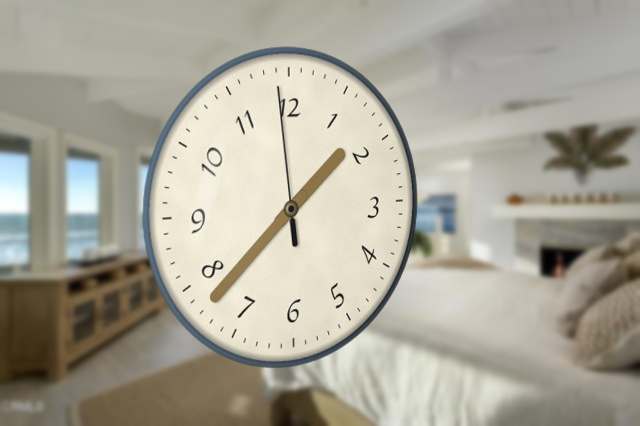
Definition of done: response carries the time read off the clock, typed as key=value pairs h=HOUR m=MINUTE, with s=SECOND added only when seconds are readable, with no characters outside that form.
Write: h=1 m=37 s=59
